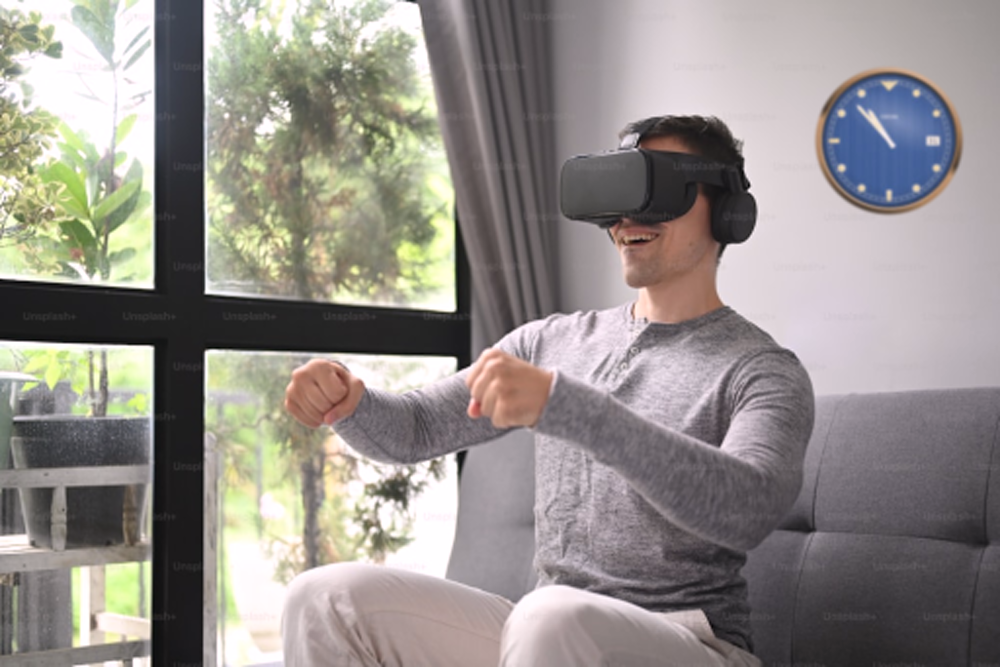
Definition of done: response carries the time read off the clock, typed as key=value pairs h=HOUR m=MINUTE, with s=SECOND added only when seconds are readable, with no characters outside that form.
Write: h=10 m=53
